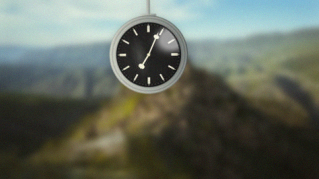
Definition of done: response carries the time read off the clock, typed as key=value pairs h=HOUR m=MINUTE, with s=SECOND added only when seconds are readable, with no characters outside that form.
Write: h=7 m=4
